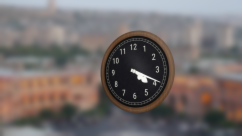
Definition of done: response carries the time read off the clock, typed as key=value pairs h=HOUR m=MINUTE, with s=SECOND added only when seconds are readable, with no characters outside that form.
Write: h=4 m=19
